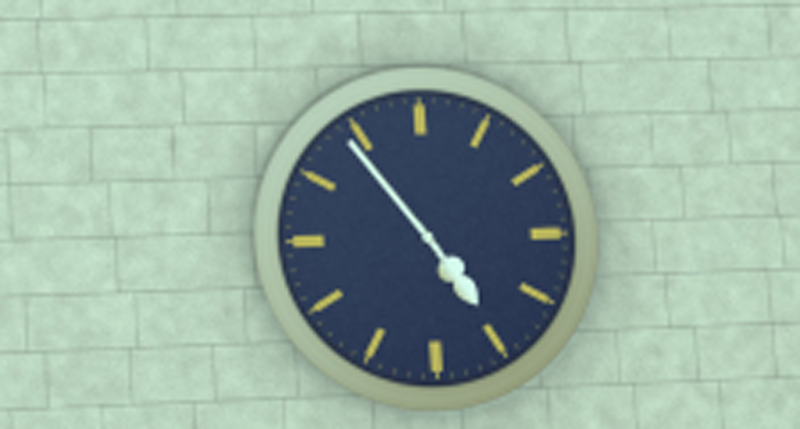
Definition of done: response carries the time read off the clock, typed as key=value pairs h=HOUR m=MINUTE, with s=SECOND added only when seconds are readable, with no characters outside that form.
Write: h=4 m=54
